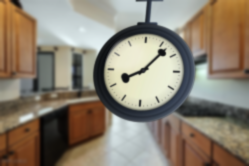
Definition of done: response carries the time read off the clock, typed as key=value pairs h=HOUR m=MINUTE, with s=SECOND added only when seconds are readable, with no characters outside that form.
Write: h=8 m=7
